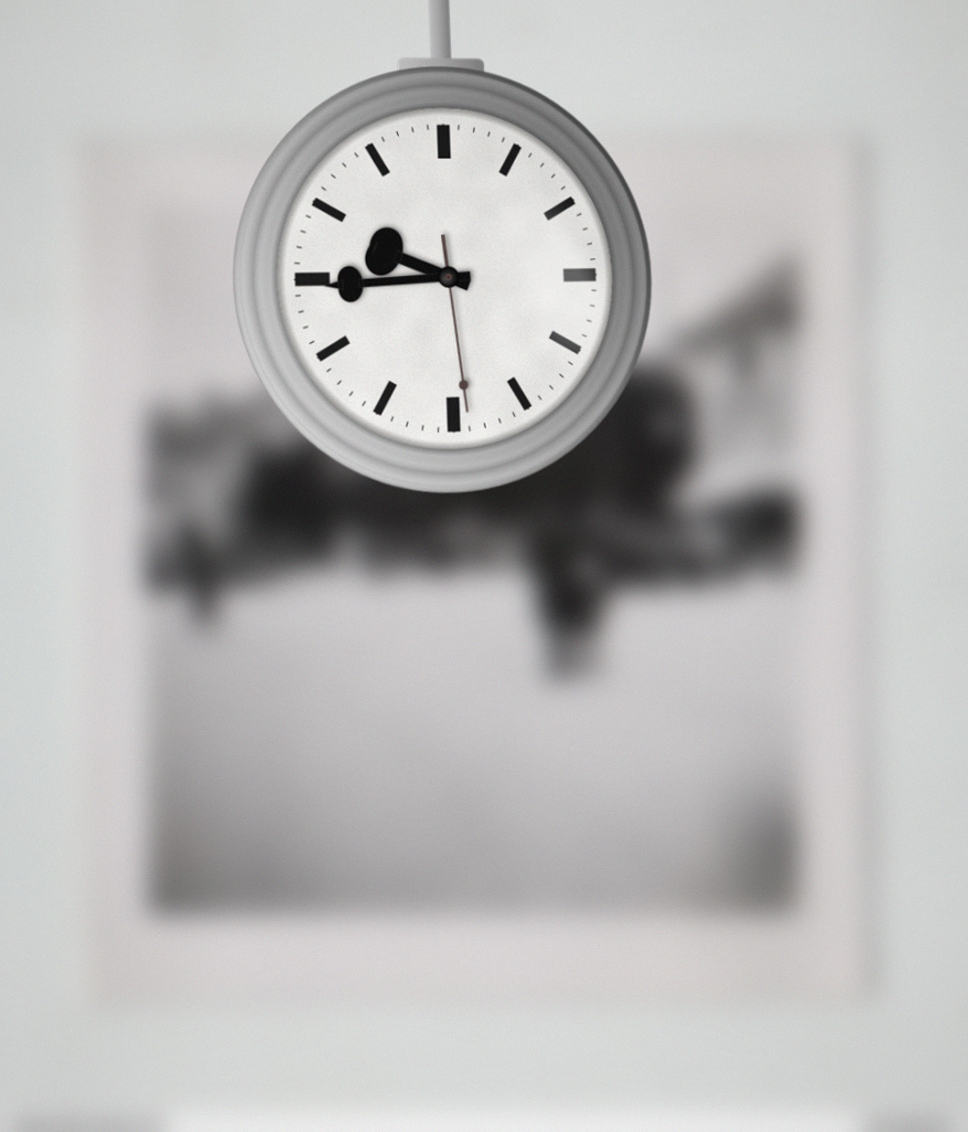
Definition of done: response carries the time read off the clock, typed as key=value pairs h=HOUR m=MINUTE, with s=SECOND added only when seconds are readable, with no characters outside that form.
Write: h=9 m=44 s=29
